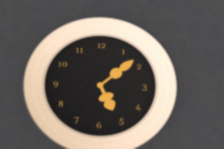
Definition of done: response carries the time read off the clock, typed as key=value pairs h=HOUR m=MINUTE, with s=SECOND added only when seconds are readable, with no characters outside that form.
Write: h=5 m=8
